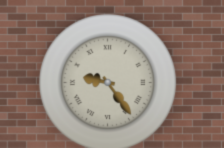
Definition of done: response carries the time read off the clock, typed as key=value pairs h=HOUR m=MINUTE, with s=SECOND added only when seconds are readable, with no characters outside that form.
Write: h=9 m=24
